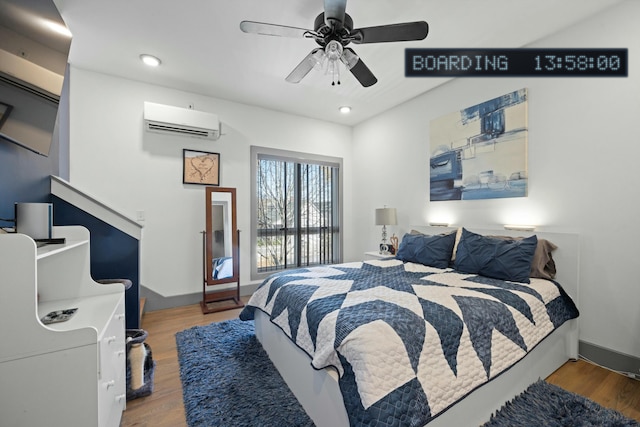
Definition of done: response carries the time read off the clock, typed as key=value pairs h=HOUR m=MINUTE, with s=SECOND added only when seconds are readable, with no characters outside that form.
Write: h=13 m=58 s=0
